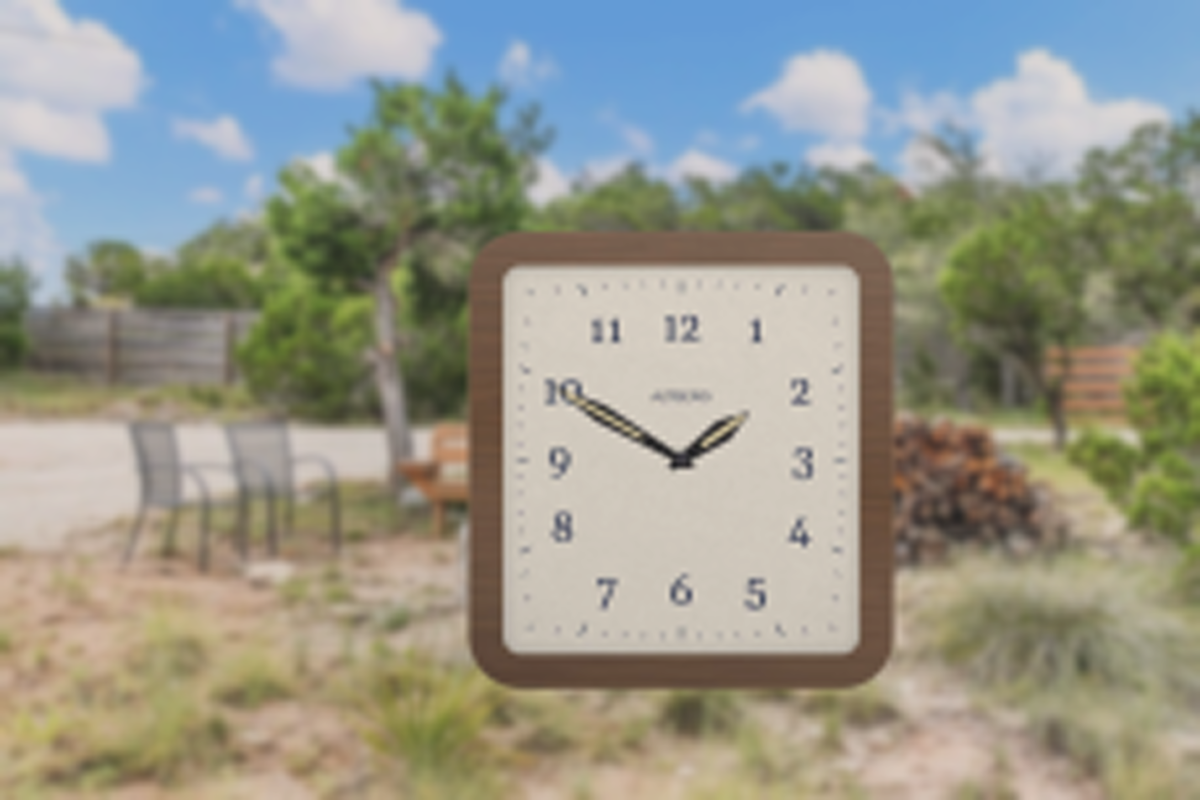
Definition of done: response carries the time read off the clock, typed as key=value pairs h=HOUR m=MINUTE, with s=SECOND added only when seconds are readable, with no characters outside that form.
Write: h=1 m=50
